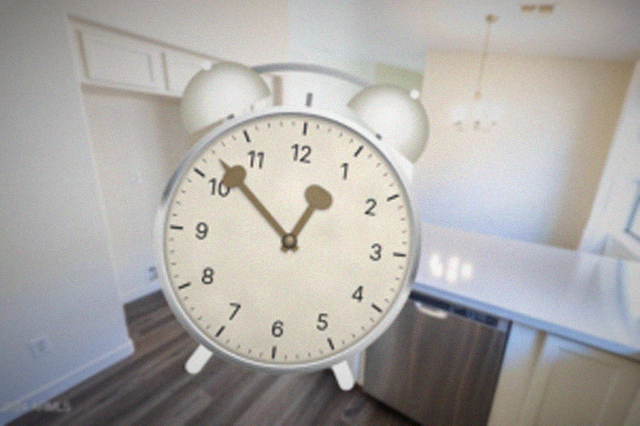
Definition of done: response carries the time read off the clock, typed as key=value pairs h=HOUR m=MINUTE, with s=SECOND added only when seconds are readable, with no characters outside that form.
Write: h=12 m=52
